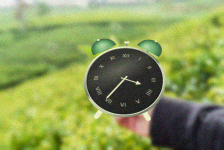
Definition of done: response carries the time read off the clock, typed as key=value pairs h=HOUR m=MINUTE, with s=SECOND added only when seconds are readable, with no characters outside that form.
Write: h=3 m=36
